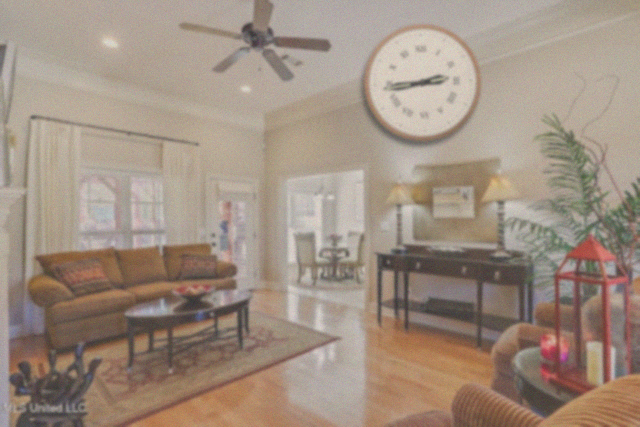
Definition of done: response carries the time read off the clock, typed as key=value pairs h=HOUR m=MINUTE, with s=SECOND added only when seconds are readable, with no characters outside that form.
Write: h=2 m=44
